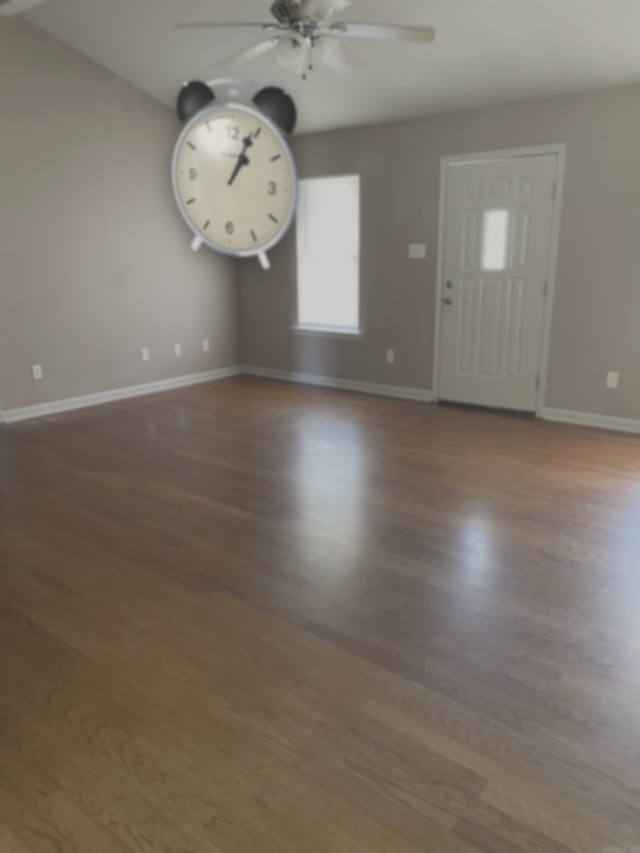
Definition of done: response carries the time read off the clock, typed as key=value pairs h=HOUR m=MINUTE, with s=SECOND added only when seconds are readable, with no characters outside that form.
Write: h=1 m=4
